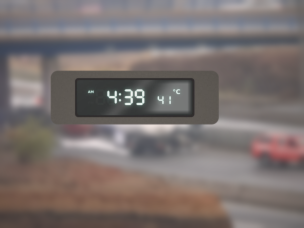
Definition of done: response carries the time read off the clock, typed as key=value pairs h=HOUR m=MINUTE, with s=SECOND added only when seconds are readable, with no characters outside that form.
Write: h=4 m=39
